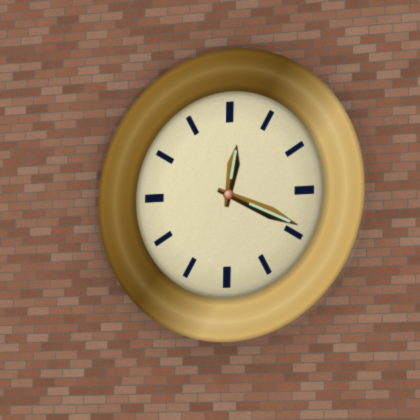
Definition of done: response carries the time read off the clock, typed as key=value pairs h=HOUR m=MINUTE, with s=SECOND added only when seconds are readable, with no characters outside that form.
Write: h=12 m=19
